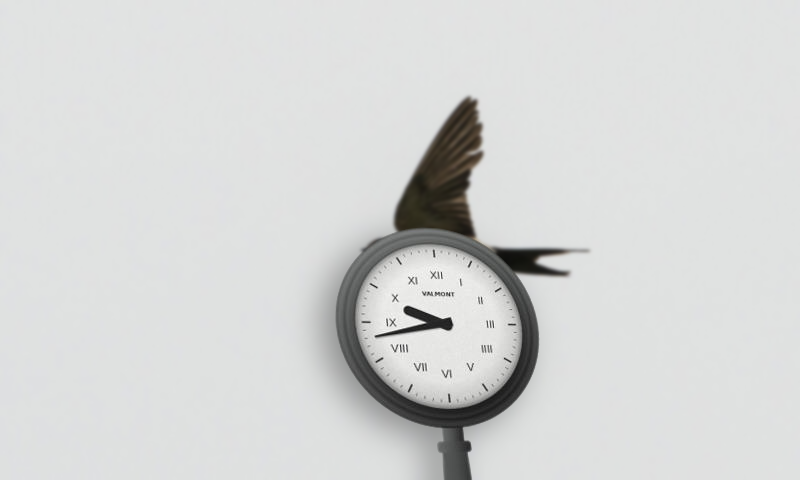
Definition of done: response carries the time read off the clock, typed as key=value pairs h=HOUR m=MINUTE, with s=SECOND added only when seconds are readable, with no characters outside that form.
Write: h=9 m=43
